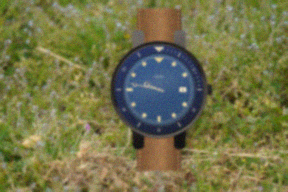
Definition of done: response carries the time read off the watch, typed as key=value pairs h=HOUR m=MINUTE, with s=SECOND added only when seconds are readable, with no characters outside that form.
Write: h=9 m=47
